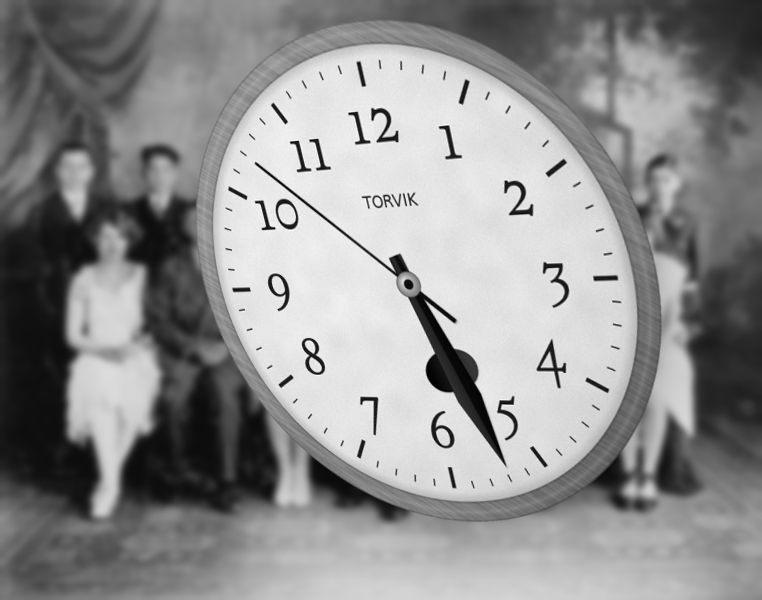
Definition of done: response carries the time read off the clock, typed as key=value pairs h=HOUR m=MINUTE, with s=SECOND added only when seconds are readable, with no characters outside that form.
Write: h=5 m=26 s=52
